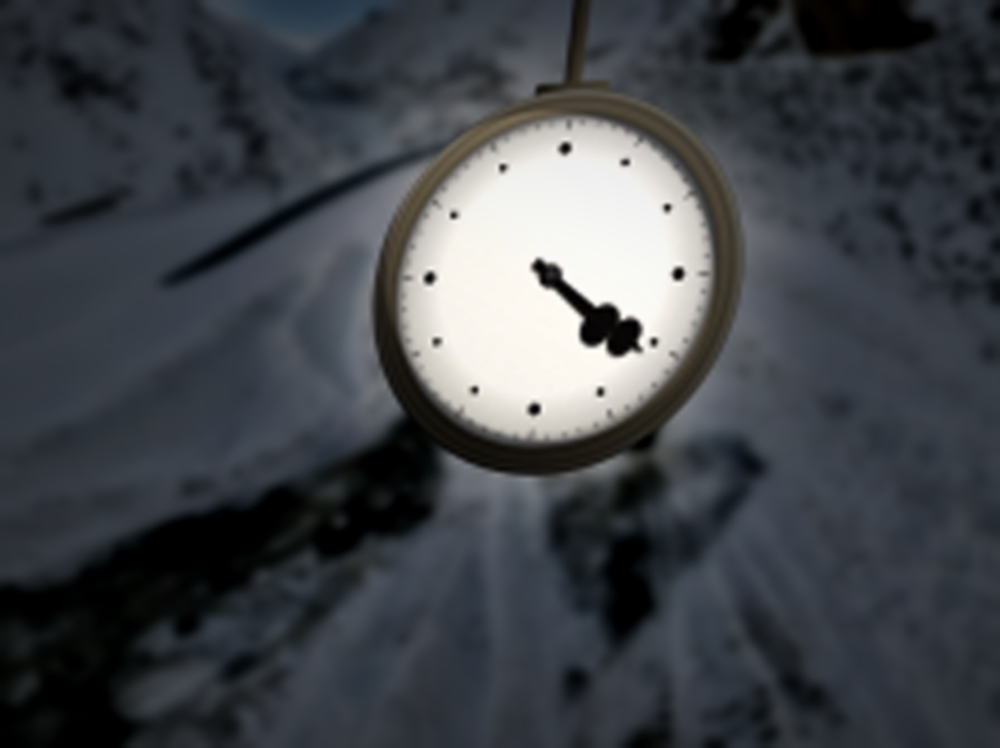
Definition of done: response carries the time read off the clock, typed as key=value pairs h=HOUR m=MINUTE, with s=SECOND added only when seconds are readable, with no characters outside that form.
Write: h=4 m=21
